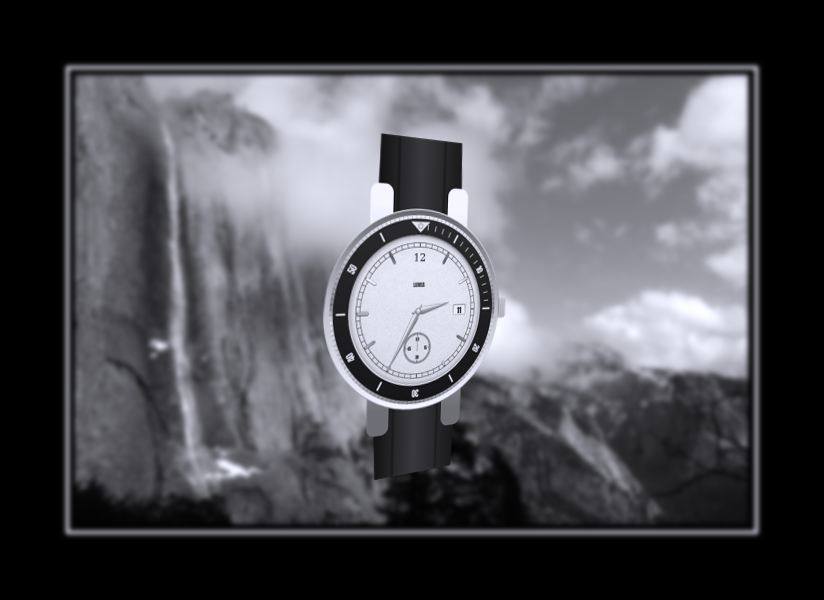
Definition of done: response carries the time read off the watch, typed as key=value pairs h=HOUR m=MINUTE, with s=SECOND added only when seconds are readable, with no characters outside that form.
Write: h=2 m=35
